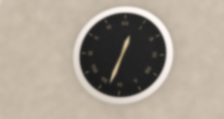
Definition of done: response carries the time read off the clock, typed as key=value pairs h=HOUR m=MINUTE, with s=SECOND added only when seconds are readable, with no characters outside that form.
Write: h=12 m=33
